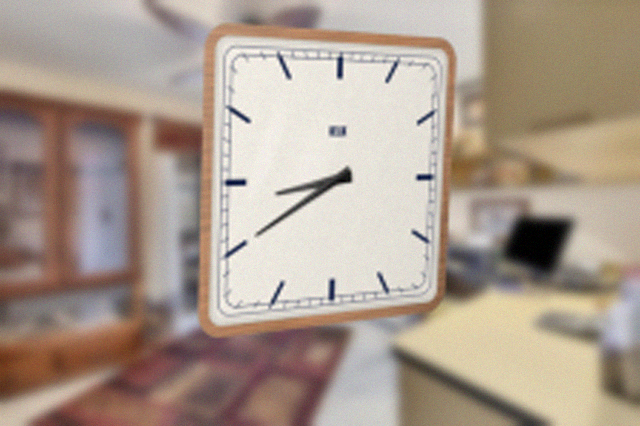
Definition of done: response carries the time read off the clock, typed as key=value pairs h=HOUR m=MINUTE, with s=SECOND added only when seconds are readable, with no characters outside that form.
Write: h=8 m=40
